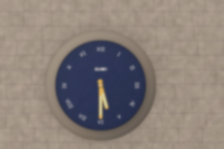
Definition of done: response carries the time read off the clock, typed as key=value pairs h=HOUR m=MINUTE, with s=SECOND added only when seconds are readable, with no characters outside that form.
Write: h=5 m=30
